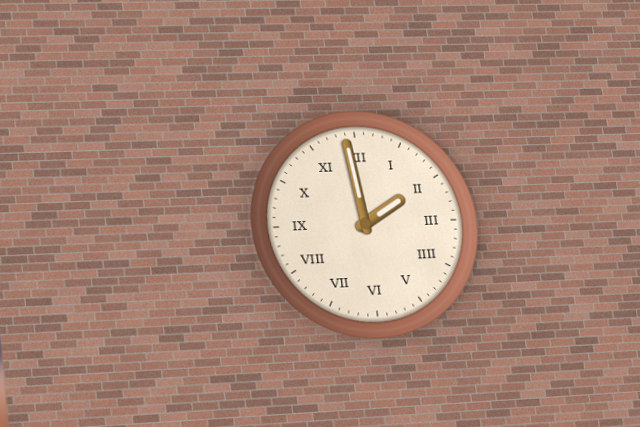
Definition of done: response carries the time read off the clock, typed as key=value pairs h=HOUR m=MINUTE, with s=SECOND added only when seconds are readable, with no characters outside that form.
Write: h=1 m=59
